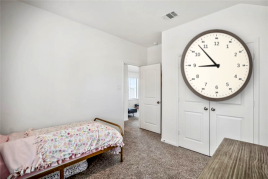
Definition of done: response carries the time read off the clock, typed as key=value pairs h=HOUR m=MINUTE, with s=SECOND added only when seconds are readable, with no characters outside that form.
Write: h=8 m=53
